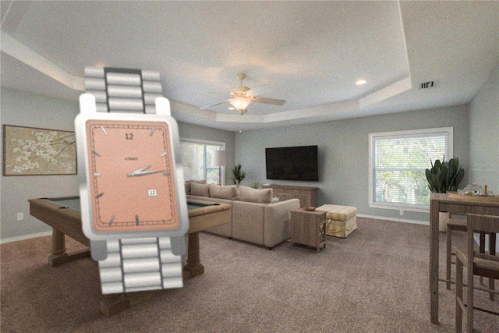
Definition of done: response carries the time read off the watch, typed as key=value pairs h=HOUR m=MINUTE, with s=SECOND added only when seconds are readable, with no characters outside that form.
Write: h=2 m=14
